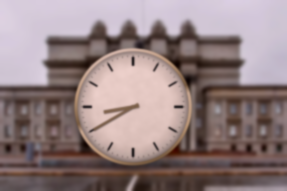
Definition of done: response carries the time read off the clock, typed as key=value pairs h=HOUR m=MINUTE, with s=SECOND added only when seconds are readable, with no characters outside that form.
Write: h=8 m=40
